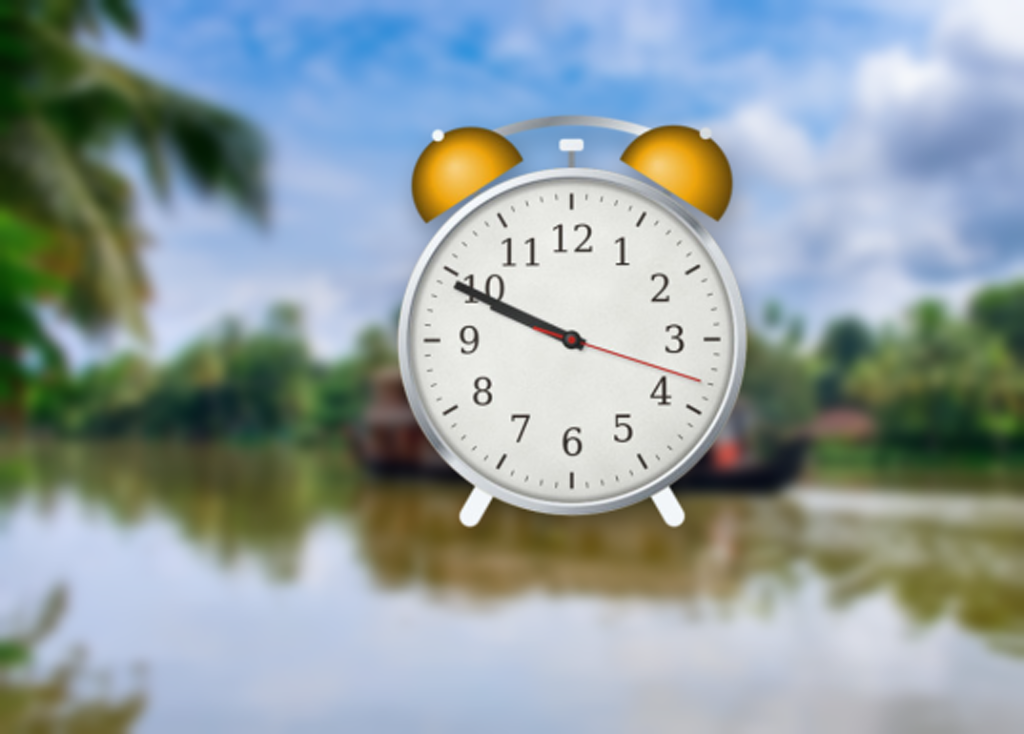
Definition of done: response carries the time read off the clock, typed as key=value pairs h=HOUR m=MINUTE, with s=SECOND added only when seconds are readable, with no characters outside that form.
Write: h=9 m=49 s=18
